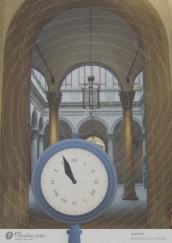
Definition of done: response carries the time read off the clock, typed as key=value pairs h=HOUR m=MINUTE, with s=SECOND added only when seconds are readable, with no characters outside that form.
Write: h=10 m=56
